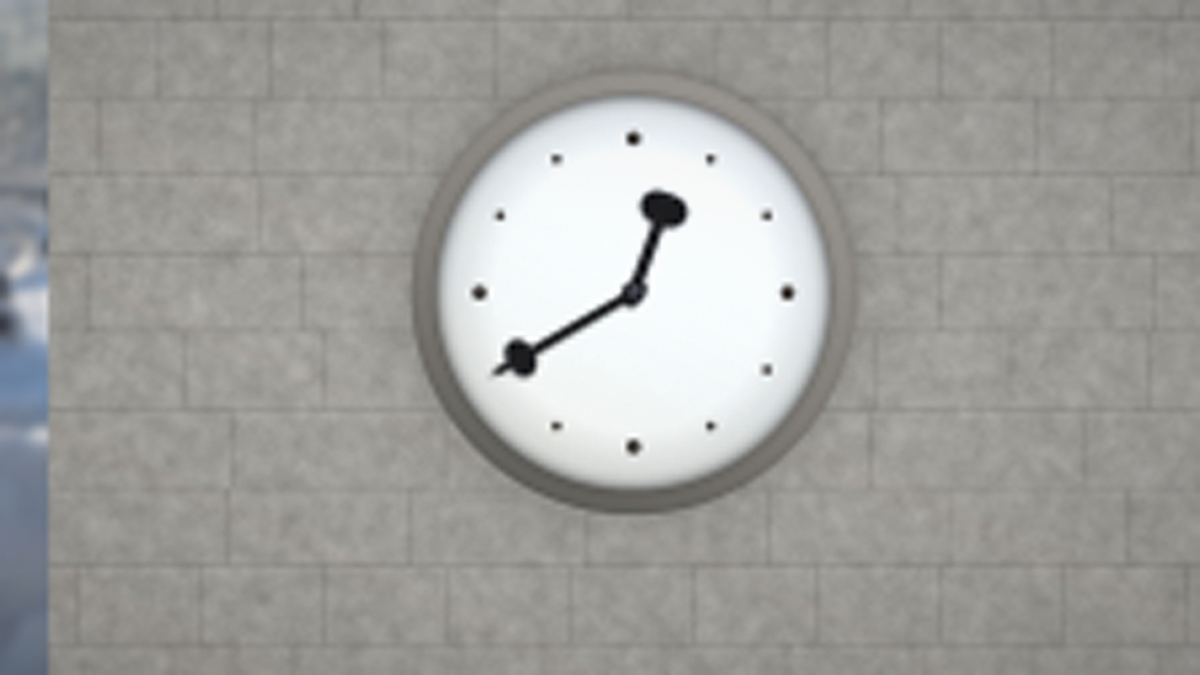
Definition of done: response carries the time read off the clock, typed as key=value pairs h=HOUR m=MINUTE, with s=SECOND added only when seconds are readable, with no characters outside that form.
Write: h=12 m=40
